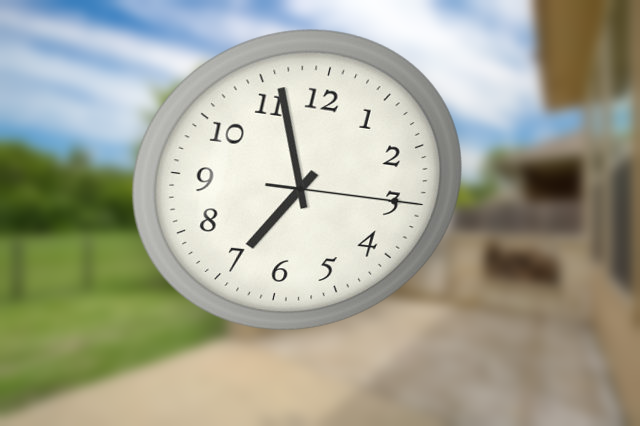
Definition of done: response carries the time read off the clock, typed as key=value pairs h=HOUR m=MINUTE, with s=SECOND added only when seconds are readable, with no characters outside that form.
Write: h=6 m=56 s=15
